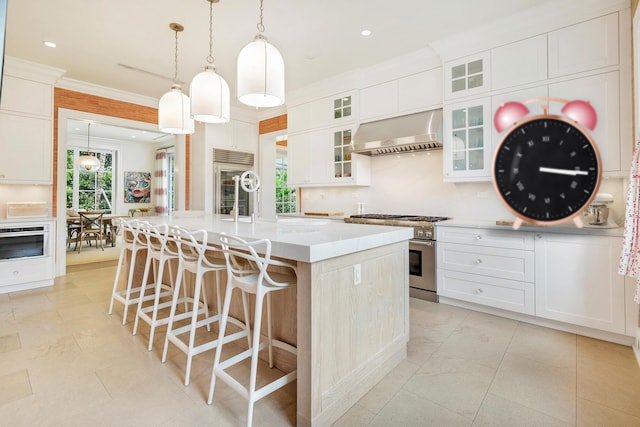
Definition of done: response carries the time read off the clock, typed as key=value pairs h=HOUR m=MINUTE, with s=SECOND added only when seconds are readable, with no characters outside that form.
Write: h=3 m=16
